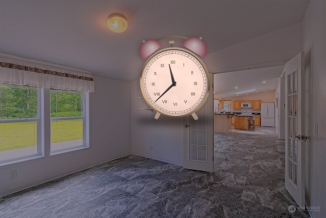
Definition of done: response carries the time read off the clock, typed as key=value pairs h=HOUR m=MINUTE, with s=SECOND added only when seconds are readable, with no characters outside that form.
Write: h=11 m=38
